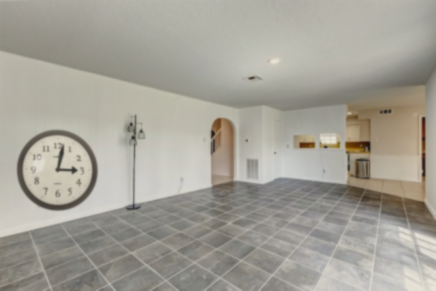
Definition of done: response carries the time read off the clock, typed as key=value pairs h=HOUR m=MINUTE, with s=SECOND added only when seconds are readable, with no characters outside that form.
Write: h=3 m=2
